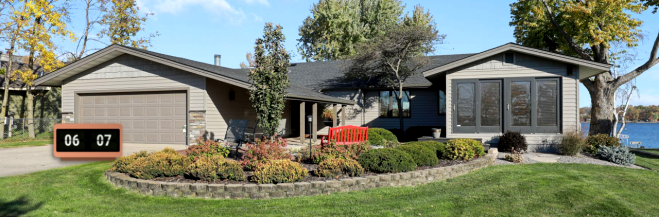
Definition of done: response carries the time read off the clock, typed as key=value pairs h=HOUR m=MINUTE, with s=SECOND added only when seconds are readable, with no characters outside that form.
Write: h=6 m=7
